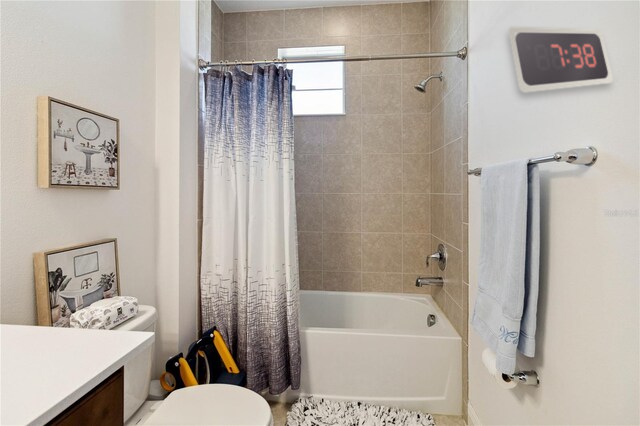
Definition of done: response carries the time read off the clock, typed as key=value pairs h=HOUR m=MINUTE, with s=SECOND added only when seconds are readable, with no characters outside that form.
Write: h=7 m=38
